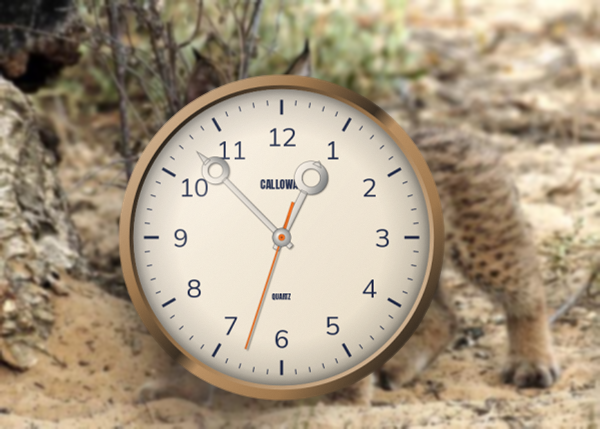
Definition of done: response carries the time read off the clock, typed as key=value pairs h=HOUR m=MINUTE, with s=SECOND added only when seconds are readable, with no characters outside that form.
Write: h=12 m=52 s=33
